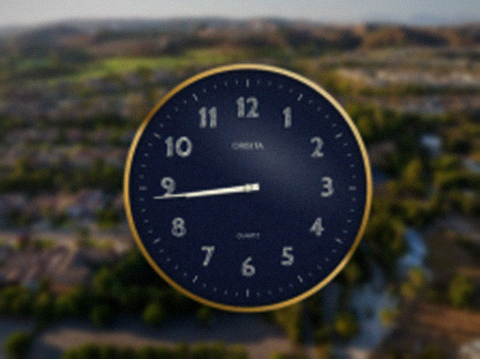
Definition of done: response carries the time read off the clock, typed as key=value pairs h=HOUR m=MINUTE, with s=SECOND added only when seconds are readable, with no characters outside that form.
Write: h=8 m=44
